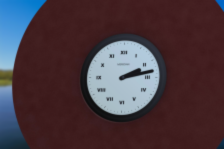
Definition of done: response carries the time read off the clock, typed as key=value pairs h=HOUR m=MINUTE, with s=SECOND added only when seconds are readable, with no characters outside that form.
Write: h=2 m=13
